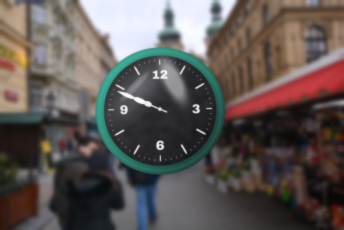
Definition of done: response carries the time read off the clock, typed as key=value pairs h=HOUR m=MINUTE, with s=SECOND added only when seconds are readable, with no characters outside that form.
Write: h=9 m=49
